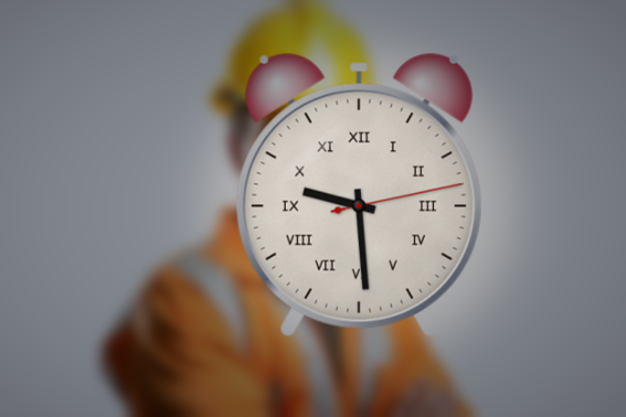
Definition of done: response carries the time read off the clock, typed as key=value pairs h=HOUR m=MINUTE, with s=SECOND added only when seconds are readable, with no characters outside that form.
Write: h=9 m=29 s=13
